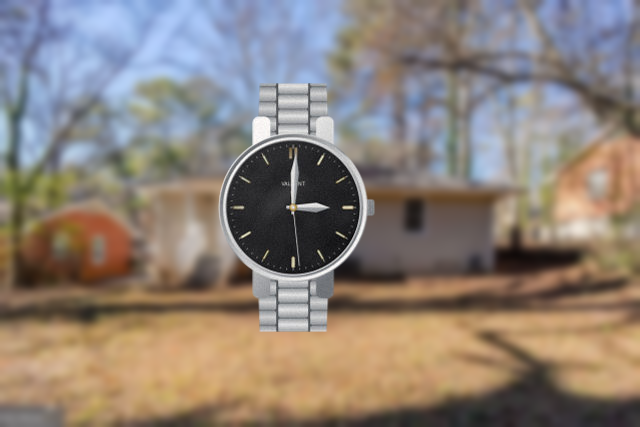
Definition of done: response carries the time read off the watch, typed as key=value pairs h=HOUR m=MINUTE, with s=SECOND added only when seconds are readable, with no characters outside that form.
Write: h=3 m=0 s=29
